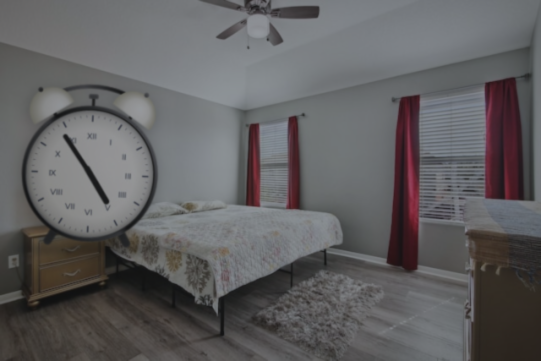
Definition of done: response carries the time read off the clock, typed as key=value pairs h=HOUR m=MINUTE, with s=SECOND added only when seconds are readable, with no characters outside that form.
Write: h=4 m=54
